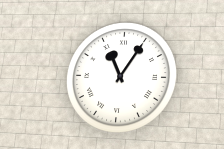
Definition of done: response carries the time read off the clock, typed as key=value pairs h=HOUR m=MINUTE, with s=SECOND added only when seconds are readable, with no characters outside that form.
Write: h=11 m=5
